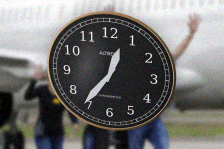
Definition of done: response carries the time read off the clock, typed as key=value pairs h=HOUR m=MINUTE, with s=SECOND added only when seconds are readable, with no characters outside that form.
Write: h=12 m=36
